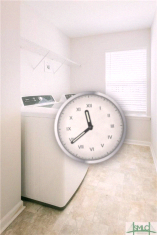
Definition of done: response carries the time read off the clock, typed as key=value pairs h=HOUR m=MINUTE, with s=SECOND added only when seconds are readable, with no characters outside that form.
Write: h=11 m=39
